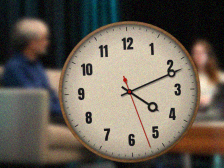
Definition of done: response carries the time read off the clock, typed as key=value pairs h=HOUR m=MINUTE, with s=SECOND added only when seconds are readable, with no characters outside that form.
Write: h=4 m=11 s=27
